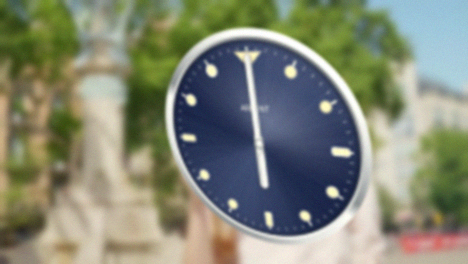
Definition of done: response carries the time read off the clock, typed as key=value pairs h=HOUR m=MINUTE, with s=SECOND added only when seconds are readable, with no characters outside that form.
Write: h=6 m=0
